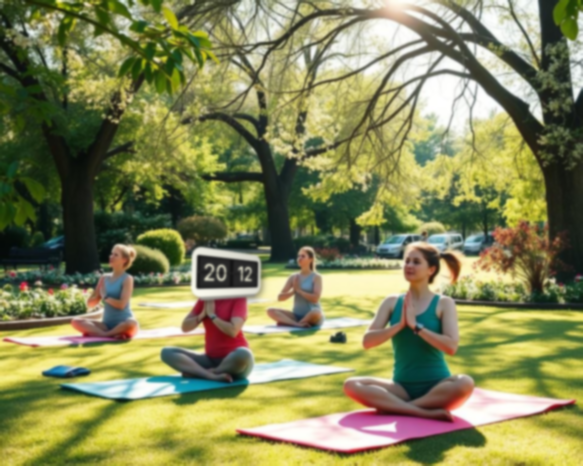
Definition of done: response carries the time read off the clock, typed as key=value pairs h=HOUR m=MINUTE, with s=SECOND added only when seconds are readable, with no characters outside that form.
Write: h=20 m=12
